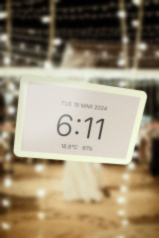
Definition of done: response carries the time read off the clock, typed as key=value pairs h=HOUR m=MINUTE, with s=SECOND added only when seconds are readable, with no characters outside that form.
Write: h=6 m=11
